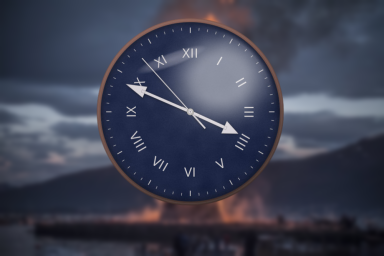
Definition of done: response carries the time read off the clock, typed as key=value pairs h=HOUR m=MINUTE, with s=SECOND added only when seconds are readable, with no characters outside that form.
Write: h=3 m=48 s=53
